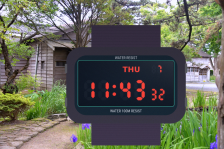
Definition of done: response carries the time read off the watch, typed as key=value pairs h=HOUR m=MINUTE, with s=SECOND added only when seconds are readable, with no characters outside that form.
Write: h=11 m=43 s=32
